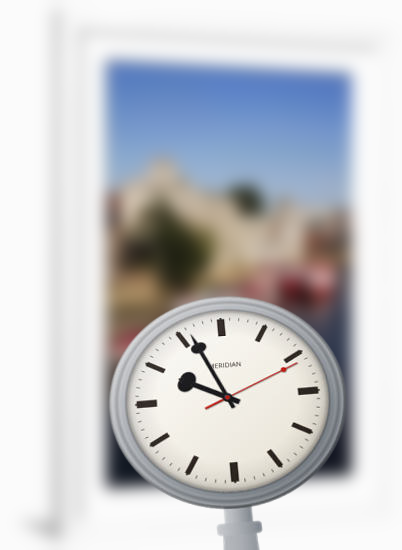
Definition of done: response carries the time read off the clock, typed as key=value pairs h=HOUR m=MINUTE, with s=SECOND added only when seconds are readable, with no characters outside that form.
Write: h=9 m=56 s=11
